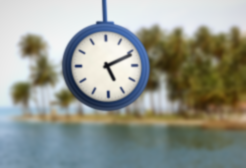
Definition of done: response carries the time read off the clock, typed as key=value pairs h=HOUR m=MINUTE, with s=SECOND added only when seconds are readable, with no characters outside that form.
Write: h=5 m=11
